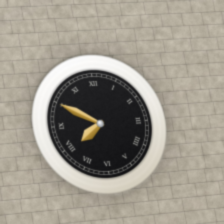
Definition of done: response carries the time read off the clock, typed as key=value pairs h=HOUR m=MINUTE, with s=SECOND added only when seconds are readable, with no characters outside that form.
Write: h=7 m=50
